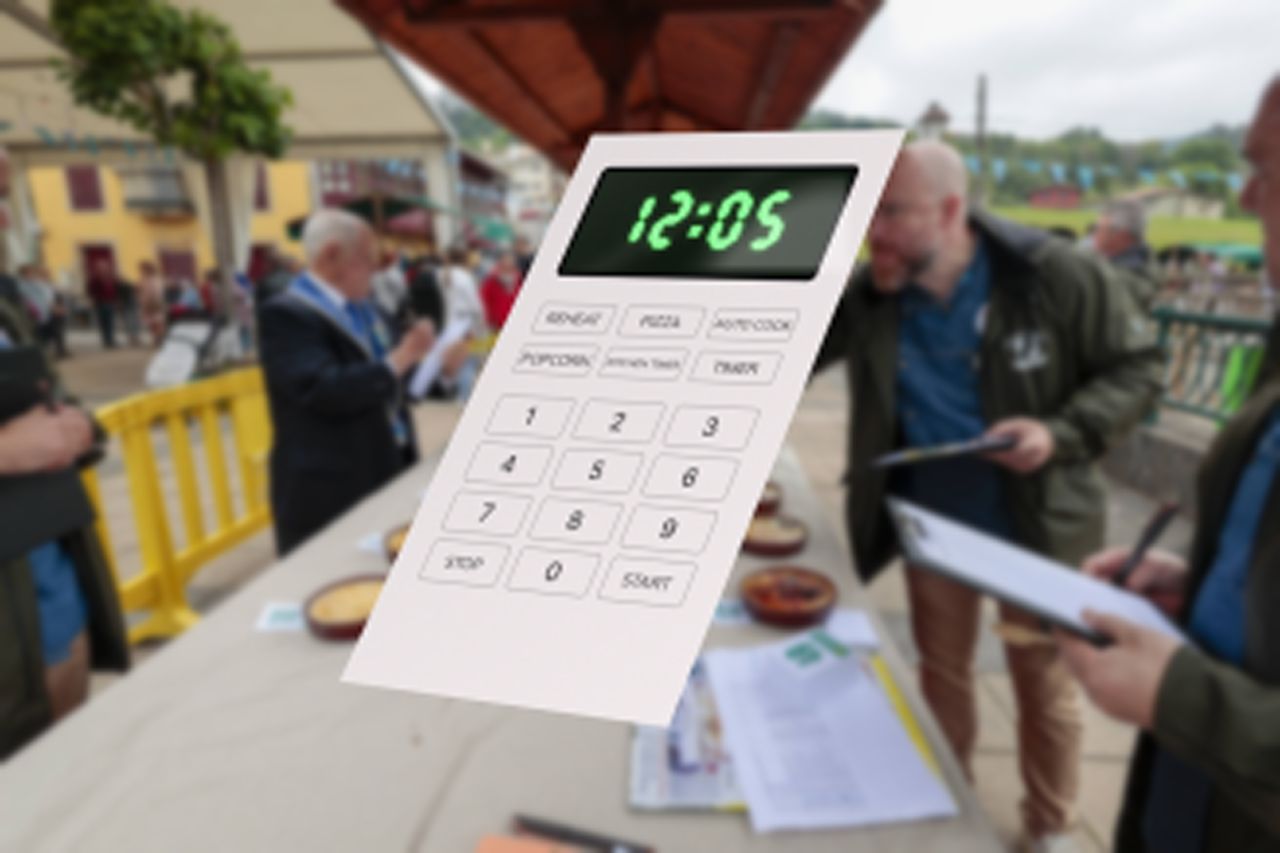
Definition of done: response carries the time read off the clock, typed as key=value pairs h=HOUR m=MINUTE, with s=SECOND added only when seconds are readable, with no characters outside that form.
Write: h=12 m=5
